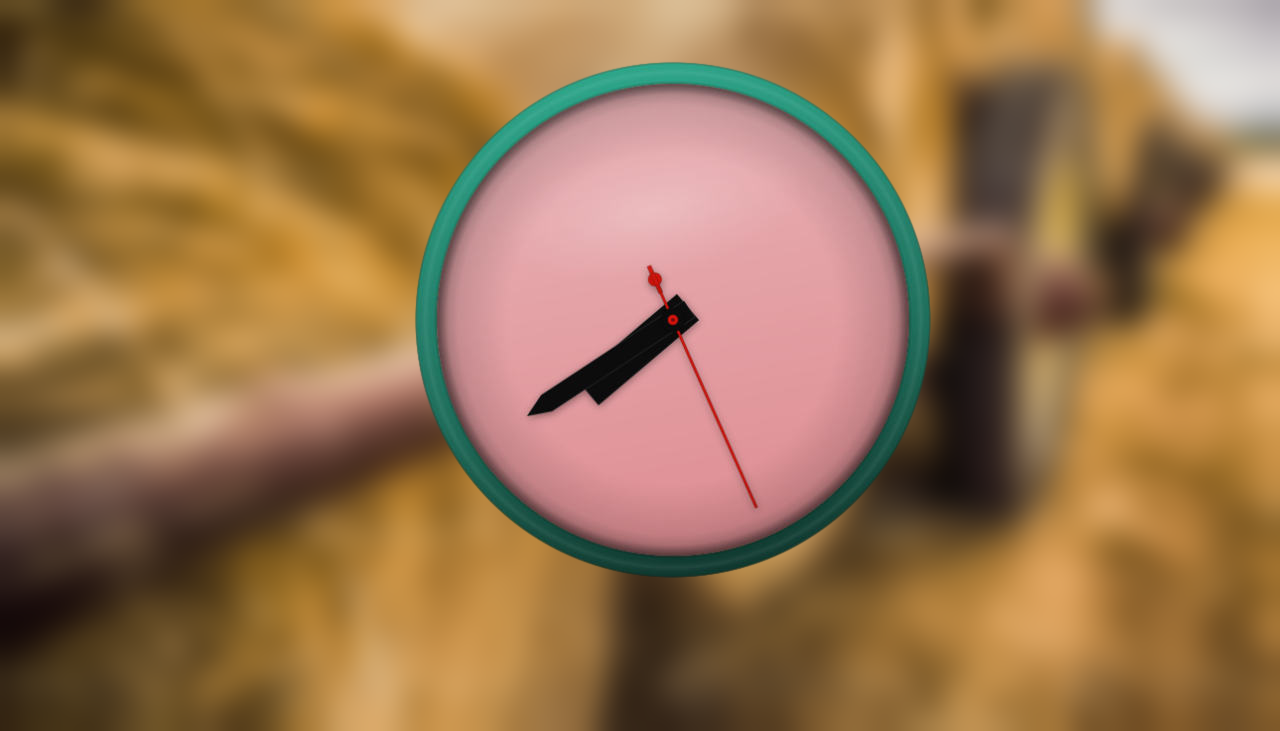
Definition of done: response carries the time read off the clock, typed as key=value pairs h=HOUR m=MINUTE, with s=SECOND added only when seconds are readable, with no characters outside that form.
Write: h=7 m=39 s=26
